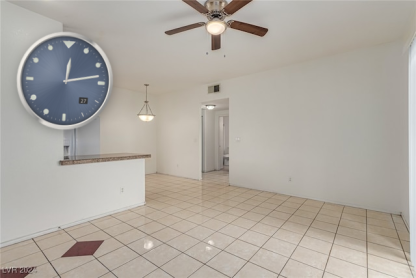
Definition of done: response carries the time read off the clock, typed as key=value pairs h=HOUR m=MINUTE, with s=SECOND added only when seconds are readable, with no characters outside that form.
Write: h=12 m=13
